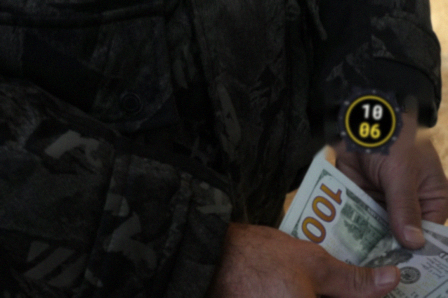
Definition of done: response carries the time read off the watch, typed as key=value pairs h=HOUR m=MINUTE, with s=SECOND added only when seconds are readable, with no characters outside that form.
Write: h=10 m=6
